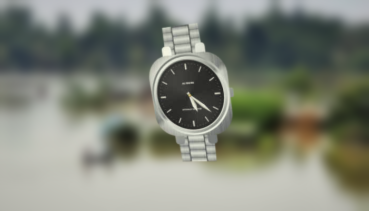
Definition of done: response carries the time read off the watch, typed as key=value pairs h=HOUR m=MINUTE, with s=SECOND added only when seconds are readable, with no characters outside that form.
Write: h=5 m=22
